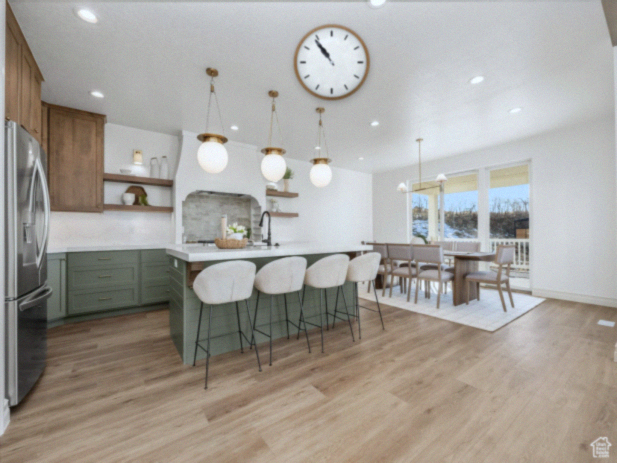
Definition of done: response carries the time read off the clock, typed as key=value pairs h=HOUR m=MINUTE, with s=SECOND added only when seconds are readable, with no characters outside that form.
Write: h=10 m=54
